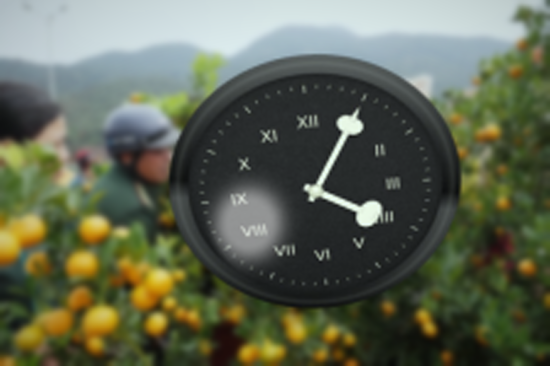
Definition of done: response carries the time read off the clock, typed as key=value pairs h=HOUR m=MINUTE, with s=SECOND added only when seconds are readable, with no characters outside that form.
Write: h=4 m=5
